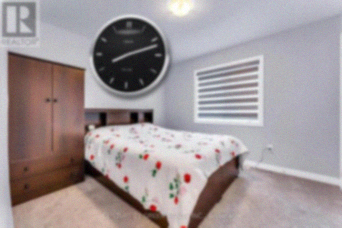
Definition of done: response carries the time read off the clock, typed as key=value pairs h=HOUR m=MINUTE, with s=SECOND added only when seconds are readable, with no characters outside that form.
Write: h=8 m=12
